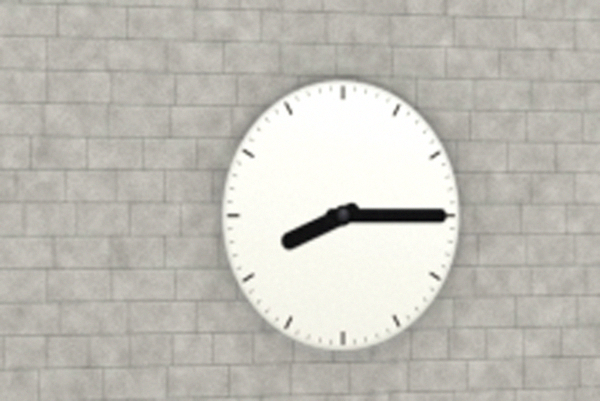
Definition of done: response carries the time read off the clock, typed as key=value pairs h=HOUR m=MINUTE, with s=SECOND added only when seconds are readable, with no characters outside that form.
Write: h=8 m=15
